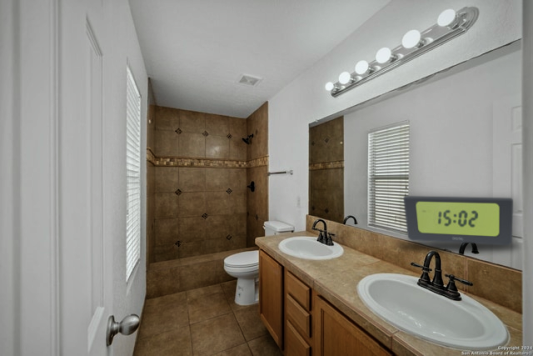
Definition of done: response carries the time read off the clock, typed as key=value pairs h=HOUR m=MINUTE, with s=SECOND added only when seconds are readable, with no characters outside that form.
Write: h=15 m=2
